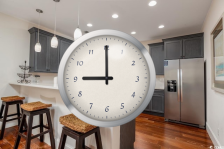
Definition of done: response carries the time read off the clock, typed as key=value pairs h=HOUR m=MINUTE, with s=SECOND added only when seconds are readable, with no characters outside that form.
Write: h=9 m=0
